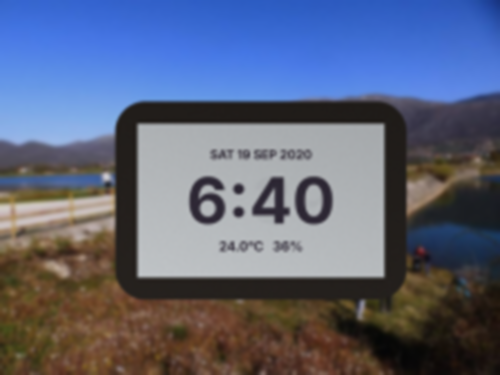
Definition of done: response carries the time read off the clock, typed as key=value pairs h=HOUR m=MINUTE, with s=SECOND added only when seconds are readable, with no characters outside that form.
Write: h=6 m=40
